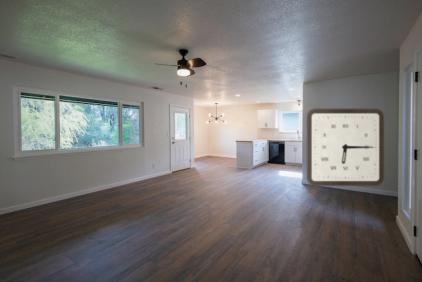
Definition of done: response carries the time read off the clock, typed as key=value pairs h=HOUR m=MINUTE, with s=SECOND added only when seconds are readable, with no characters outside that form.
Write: h=6 m=15
